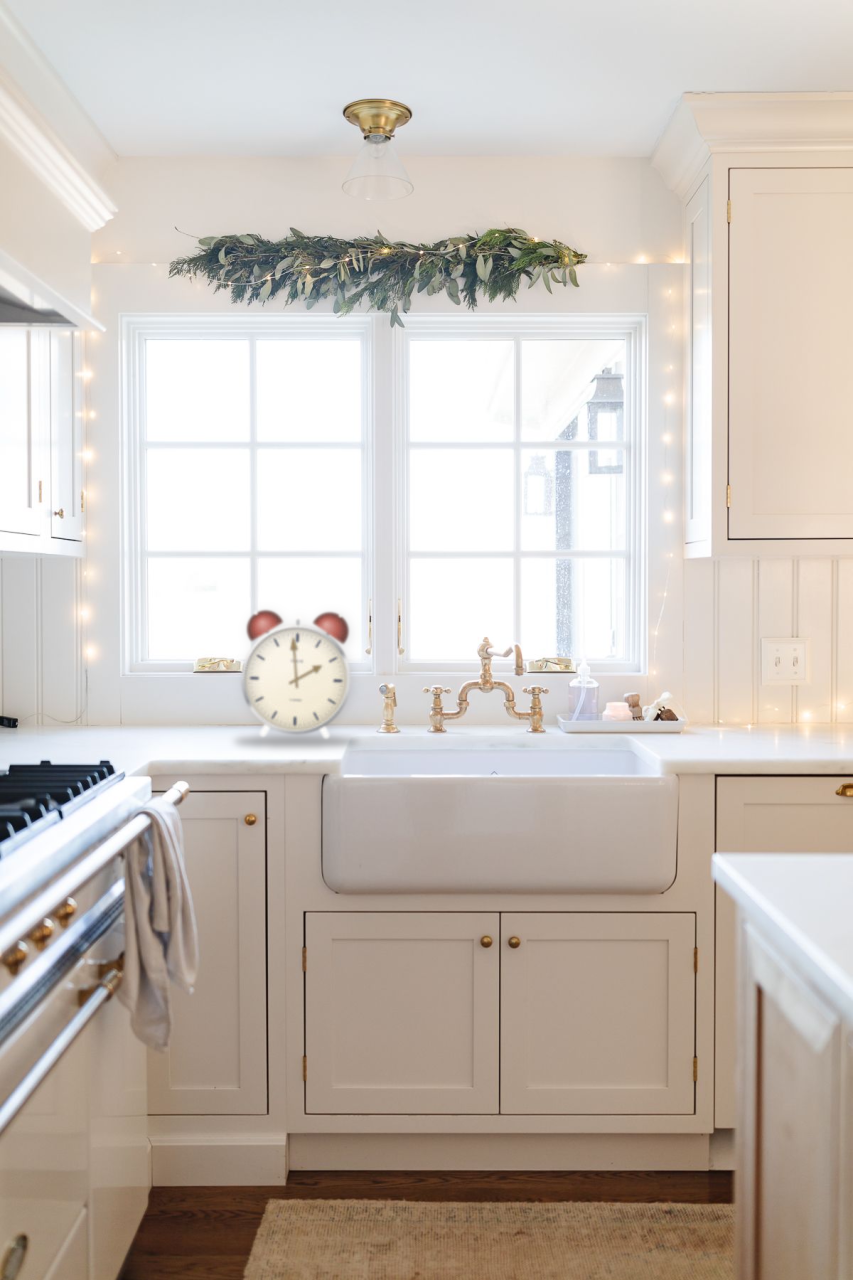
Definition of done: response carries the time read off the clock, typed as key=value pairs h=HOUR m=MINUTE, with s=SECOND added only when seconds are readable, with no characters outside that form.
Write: h=1 m=59
